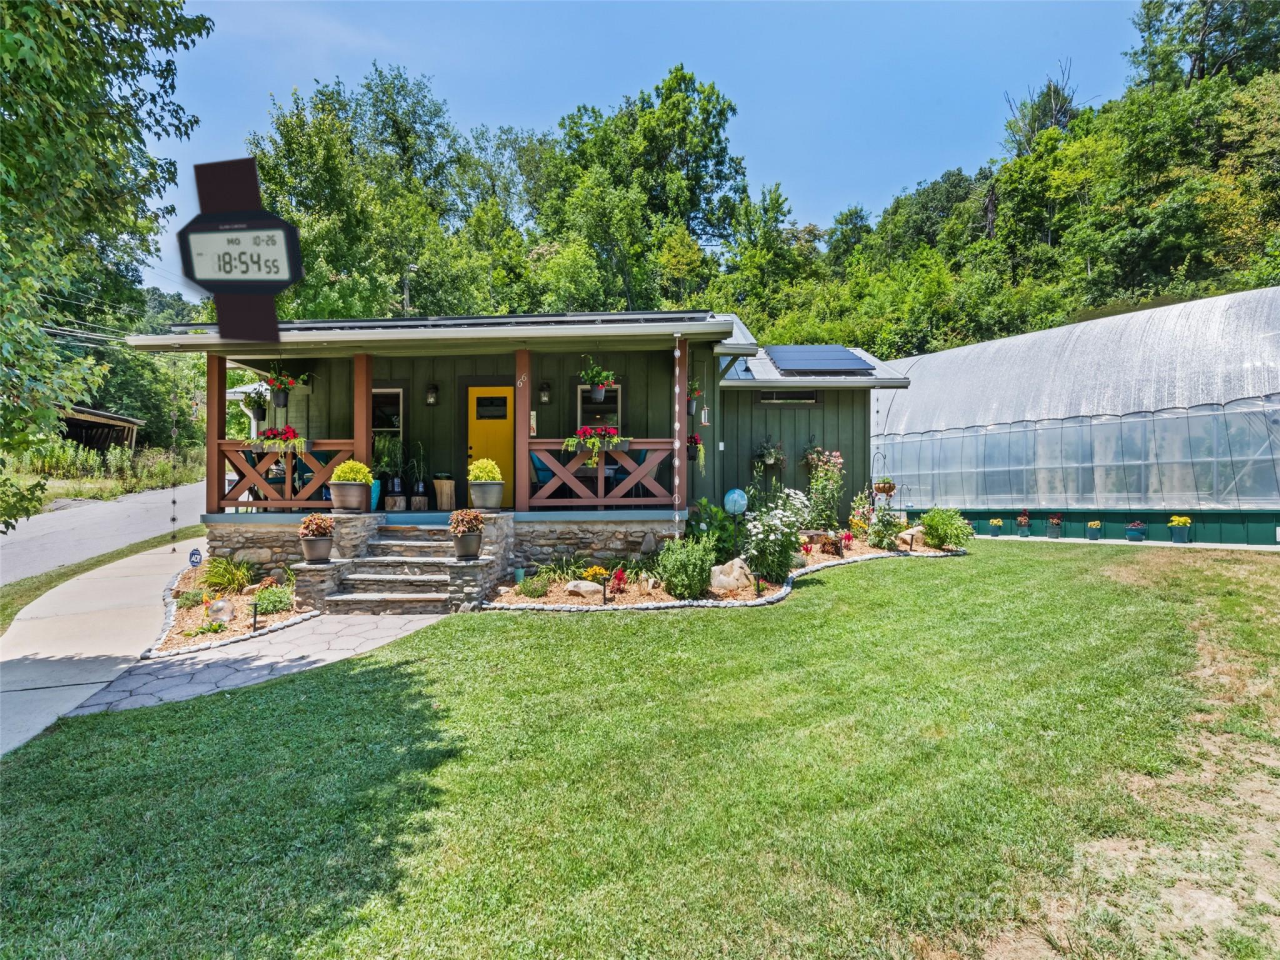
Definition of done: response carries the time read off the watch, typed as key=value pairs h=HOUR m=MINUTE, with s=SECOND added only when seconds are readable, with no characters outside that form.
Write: h=18 m=54 s=55
